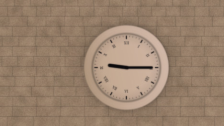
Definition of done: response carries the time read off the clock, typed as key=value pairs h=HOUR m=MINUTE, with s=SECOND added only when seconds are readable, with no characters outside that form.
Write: h=9 m=15
